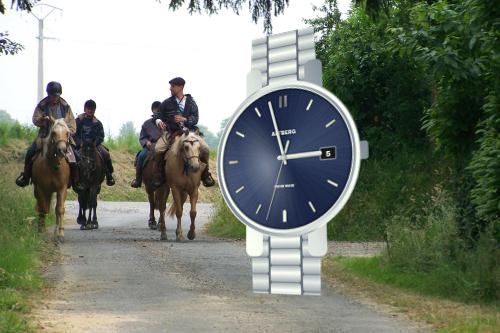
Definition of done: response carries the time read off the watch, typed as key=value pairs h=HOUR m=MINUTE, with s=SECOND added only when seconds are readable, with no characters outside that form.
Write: h=2 m=57 s=33
